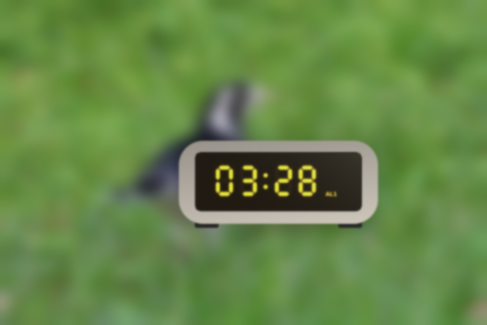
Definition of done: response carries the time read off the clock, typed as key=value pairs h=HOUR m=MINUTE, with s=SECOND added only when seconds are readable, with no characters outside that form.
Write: h=3 m=28
